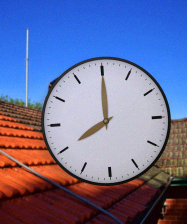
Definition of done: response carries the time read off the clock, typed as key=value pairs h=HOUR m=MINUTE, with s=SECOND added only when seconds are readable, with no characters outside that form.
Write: h=8 m=0
